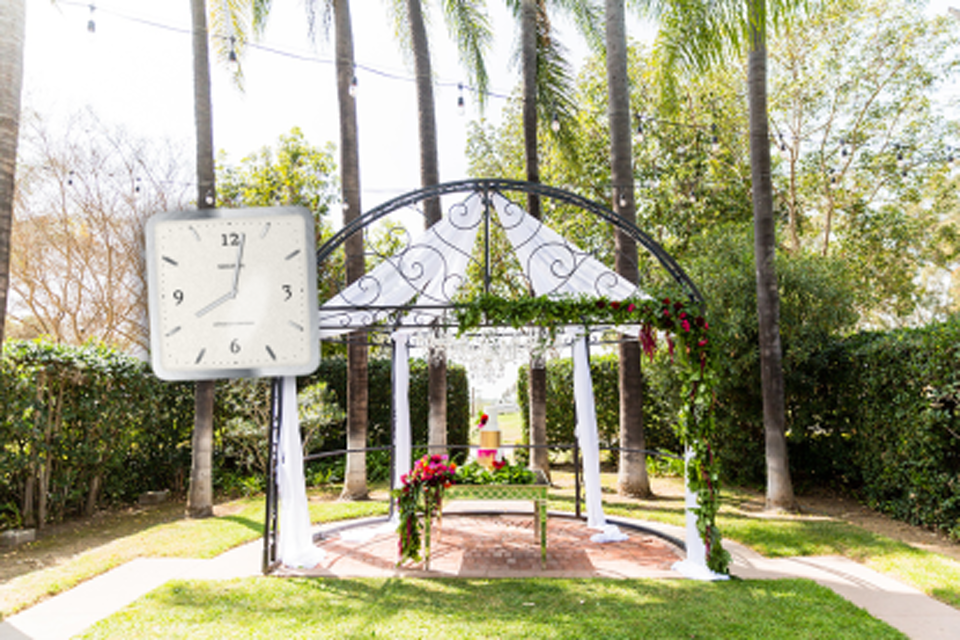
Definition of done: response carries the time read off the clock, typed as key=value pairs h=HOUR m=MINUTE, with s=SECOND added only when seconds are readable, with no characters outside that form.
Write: h=8 m=2
